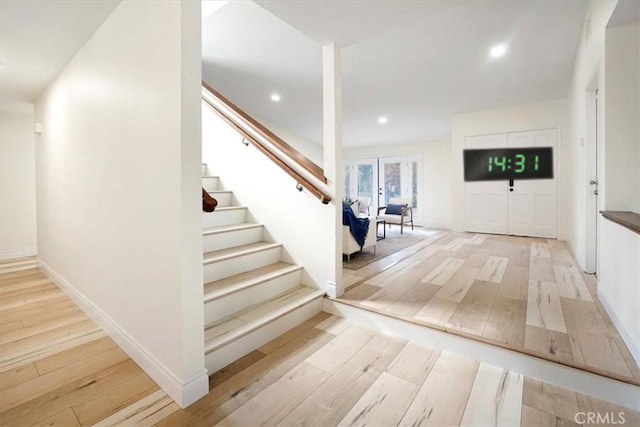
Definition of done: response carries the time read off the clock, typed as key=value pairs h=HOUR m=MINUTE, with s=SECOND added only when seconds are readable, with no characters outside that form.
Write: h=14 m=31
